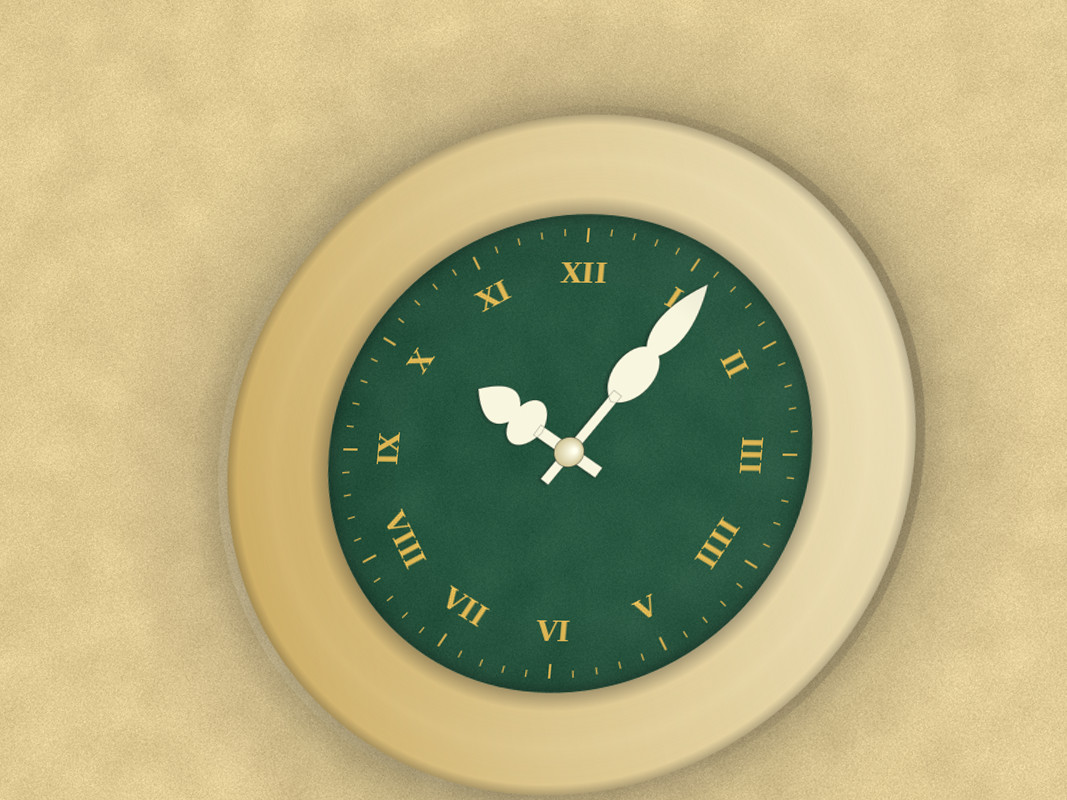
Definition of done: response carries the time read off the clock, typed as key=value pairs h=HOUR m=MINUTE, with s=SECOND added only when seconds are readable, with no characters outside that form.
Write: h=10 m=6
